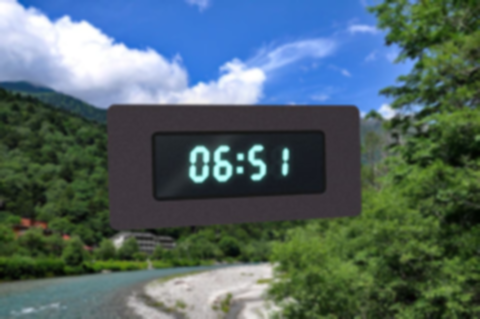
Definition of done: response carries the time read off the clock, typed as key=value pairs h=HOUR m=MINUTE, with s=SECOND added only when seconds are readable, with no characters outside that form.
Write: h=6 m=51
